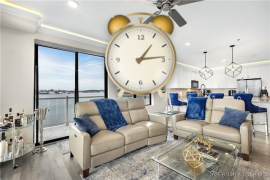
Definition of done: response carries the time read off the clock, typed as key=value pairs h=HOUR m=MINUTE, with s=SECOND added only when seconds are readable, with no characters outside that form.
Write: h=1 m=14
